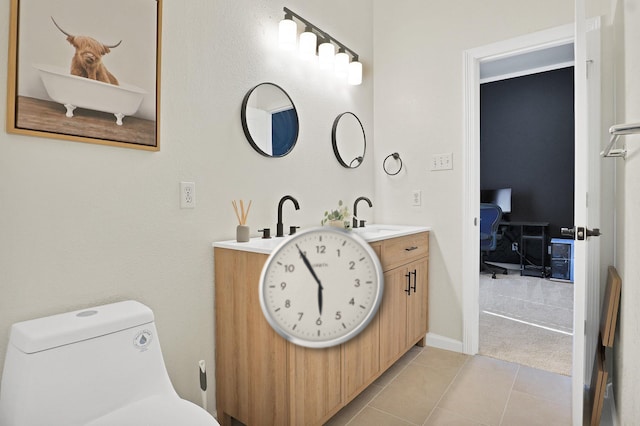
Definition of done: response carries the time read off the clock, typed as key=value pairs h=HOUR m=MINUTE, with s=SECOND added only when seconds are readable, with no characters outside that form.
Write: h=5 m=55
